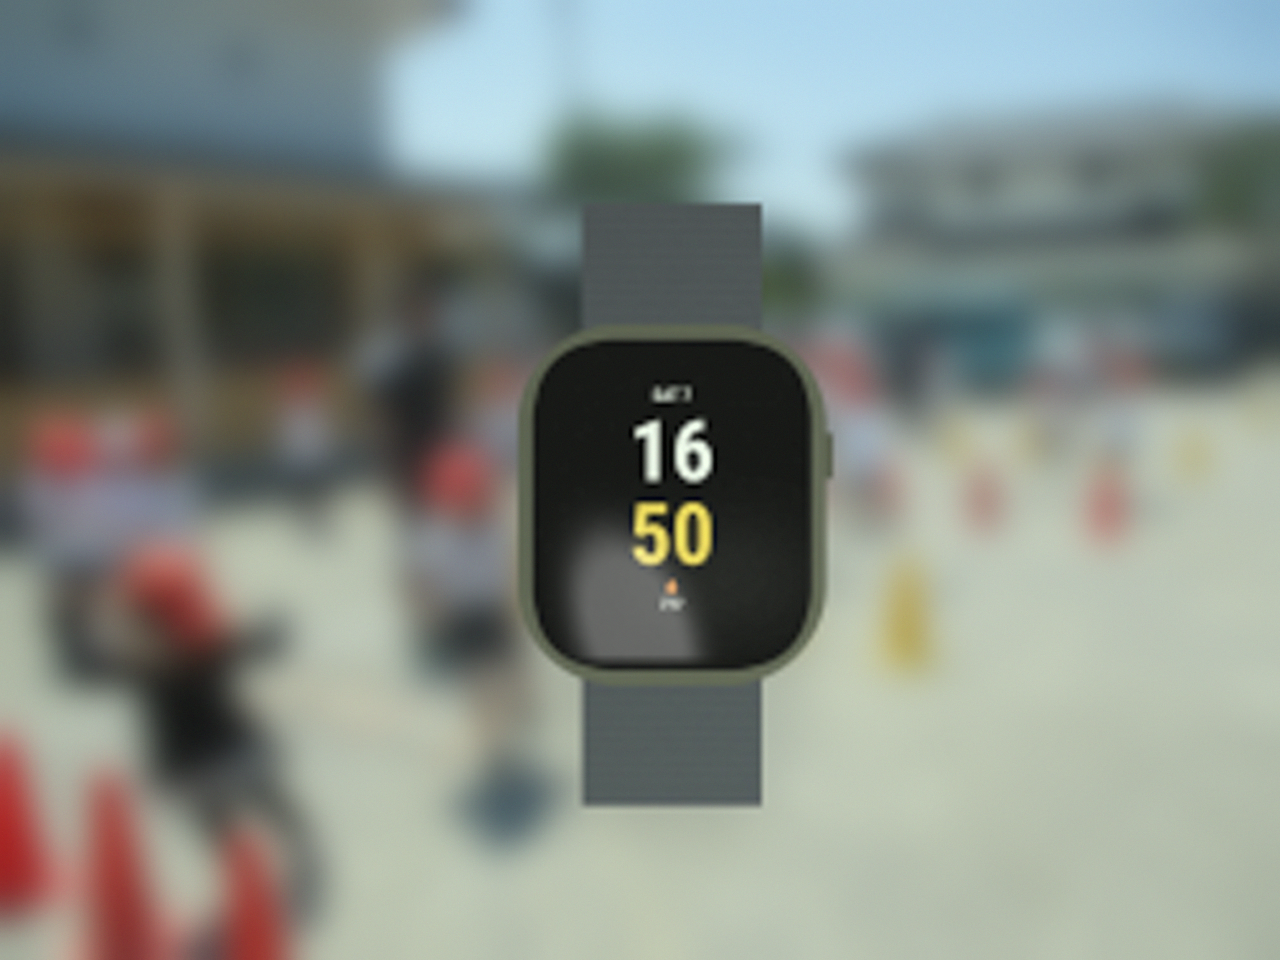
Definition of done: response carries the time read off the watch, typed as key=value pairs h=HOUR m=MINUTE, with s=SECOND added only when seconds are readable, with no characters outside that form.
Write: h=16 m=50
